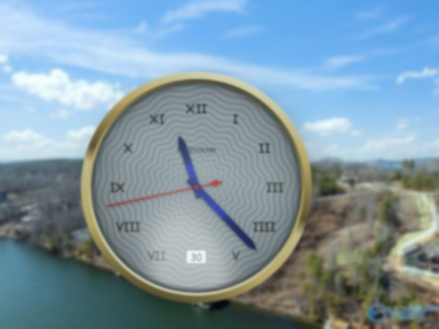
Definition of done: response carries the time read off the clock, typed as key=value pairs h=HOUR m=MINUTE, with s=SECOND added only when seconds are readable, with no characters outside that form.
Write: h=11 m=22 s=43
